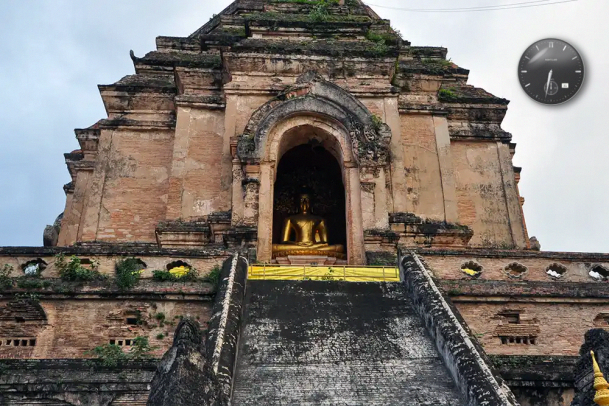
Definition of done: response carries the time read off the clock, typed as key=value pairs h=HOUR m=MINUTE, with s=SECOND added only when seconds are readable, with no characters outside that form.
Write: h=6 m=32
